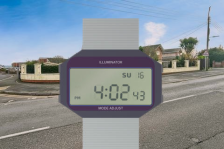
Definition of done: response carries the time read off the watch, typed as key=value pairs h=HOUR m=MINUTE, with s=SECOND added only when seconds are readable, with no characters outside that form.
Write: h=4 m=2 s=43
